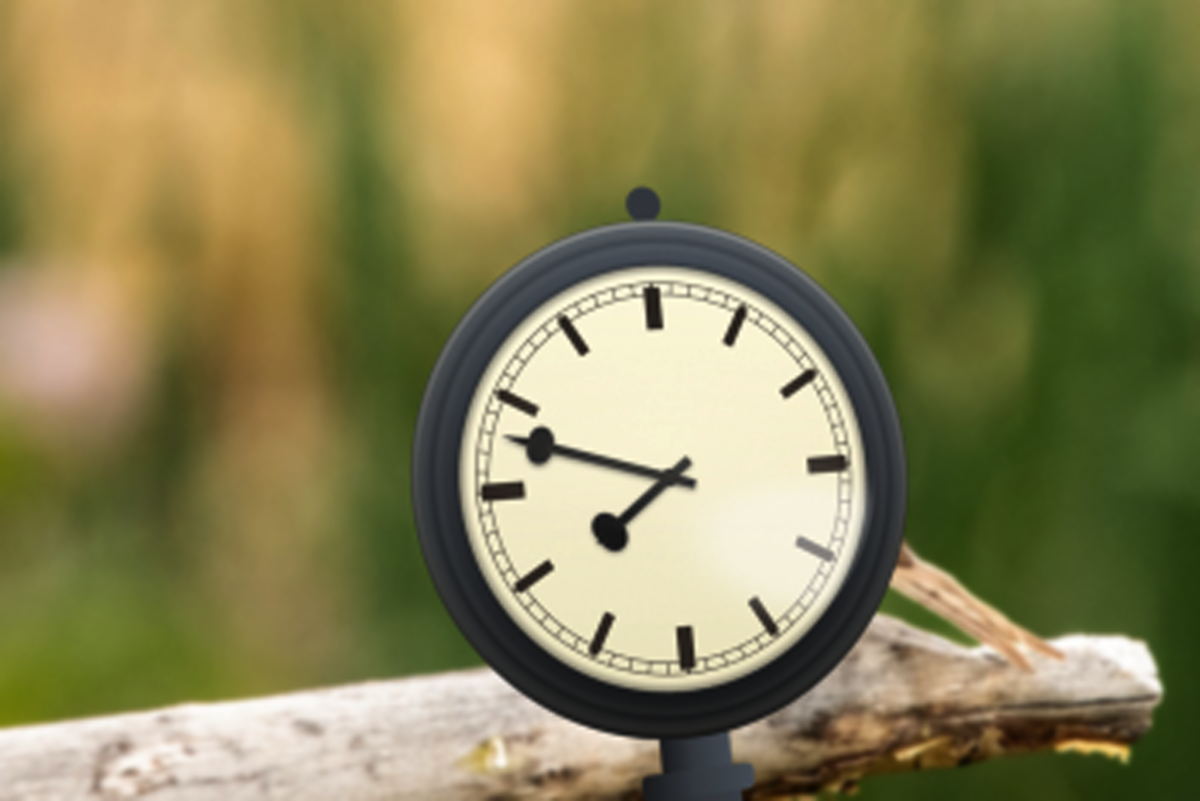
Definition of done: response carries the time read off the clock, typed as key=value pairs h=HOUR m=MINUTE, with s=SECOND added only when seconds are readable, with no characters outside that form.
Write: h=7 m=48
